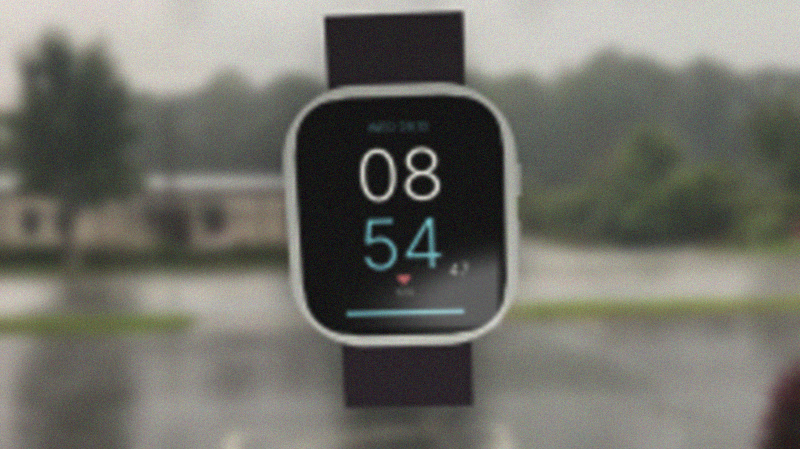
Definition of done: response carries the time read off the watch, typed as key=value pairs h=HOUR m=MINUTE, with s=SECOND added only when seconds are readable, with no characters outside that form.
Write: h=8 m=54
